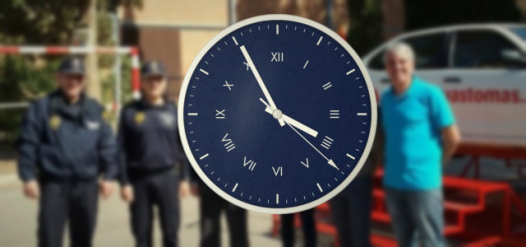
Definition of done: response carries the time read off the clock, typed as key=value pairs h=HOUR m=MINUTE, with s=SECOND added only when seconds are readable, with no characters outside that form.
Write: h=3 m=55 s=22
